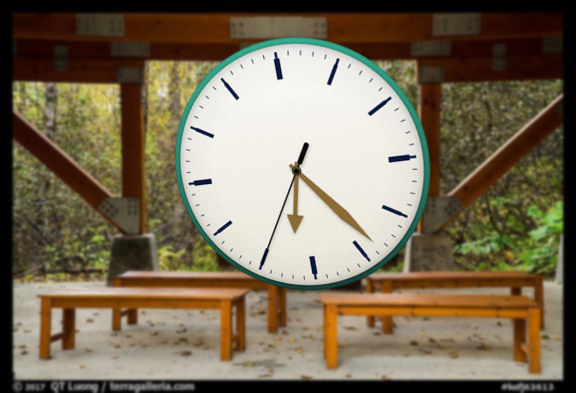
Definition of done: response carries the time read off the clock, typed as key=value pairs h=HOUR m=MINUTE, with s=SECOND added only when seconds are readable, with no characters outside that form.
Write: h=6 m=23 s=35
